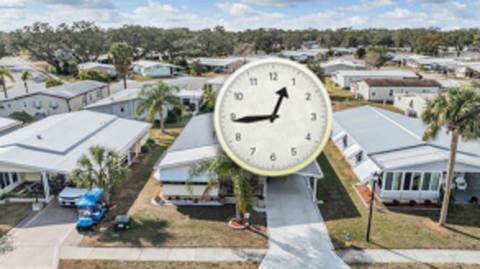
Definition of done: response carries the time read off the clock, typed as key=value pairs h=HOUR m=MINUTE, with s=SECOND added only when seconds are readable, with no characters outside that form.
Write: h=12 m=44
